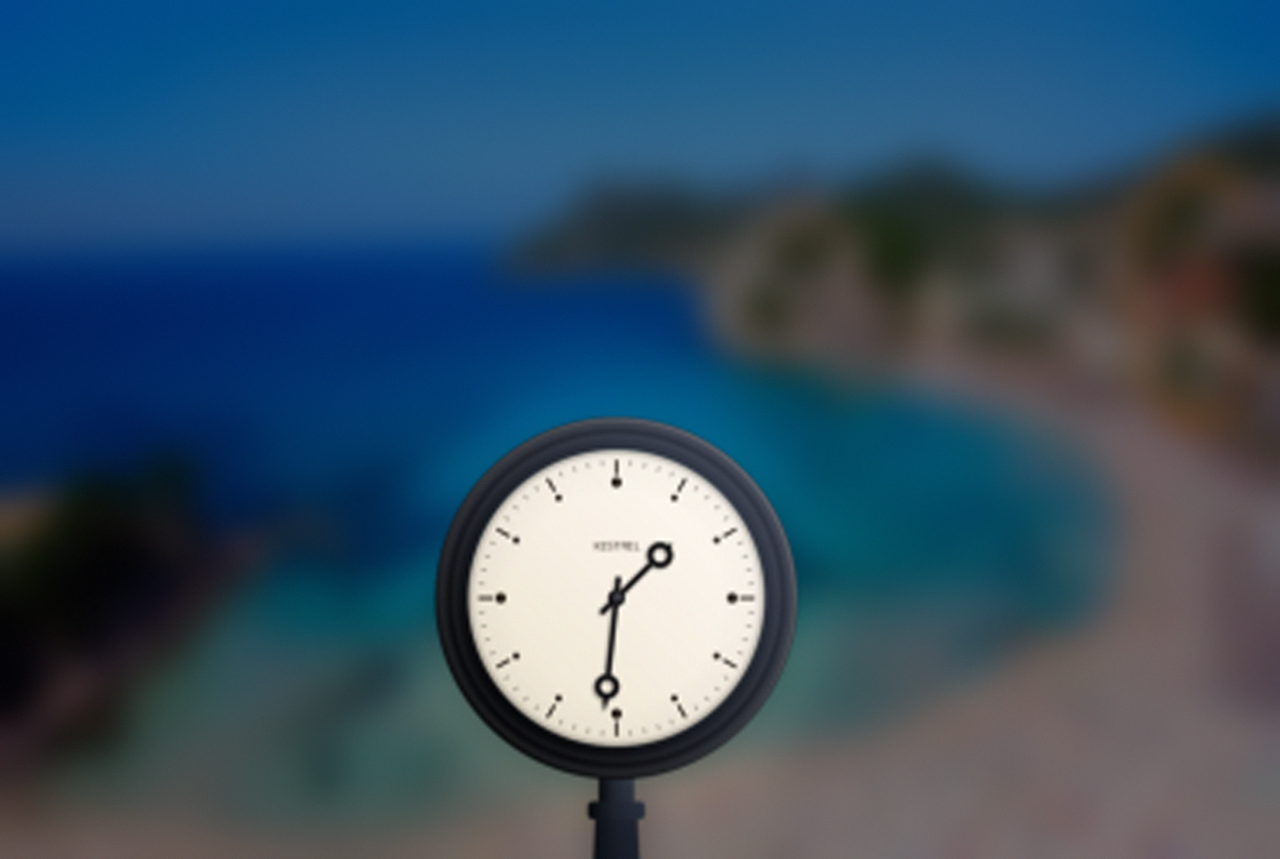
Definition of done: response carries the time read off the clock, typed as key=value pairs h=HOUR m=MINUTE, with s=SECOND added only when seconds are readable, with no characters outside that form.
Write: h=1 m=31
